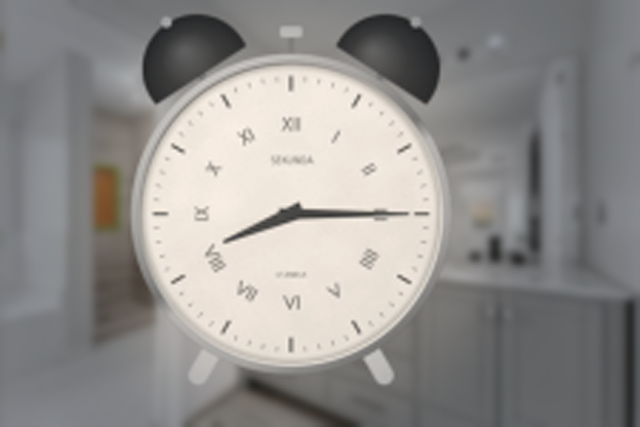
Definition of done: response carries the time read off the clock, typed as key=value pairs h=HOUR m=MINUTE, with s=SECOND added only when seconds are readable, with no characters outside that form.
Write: h=8 m=15
